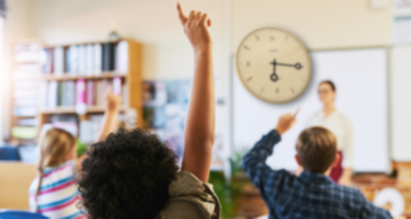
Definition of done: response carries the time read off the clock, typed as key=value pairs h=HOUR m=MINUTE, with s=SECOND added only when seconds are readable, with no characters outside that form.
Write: h=6 m=16
